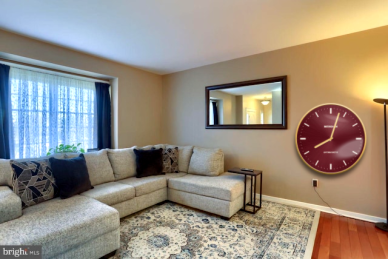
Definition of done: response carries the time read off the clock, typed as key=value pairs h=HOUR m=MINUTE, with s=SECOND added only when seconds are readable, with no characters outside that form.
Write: h=8 m=3
